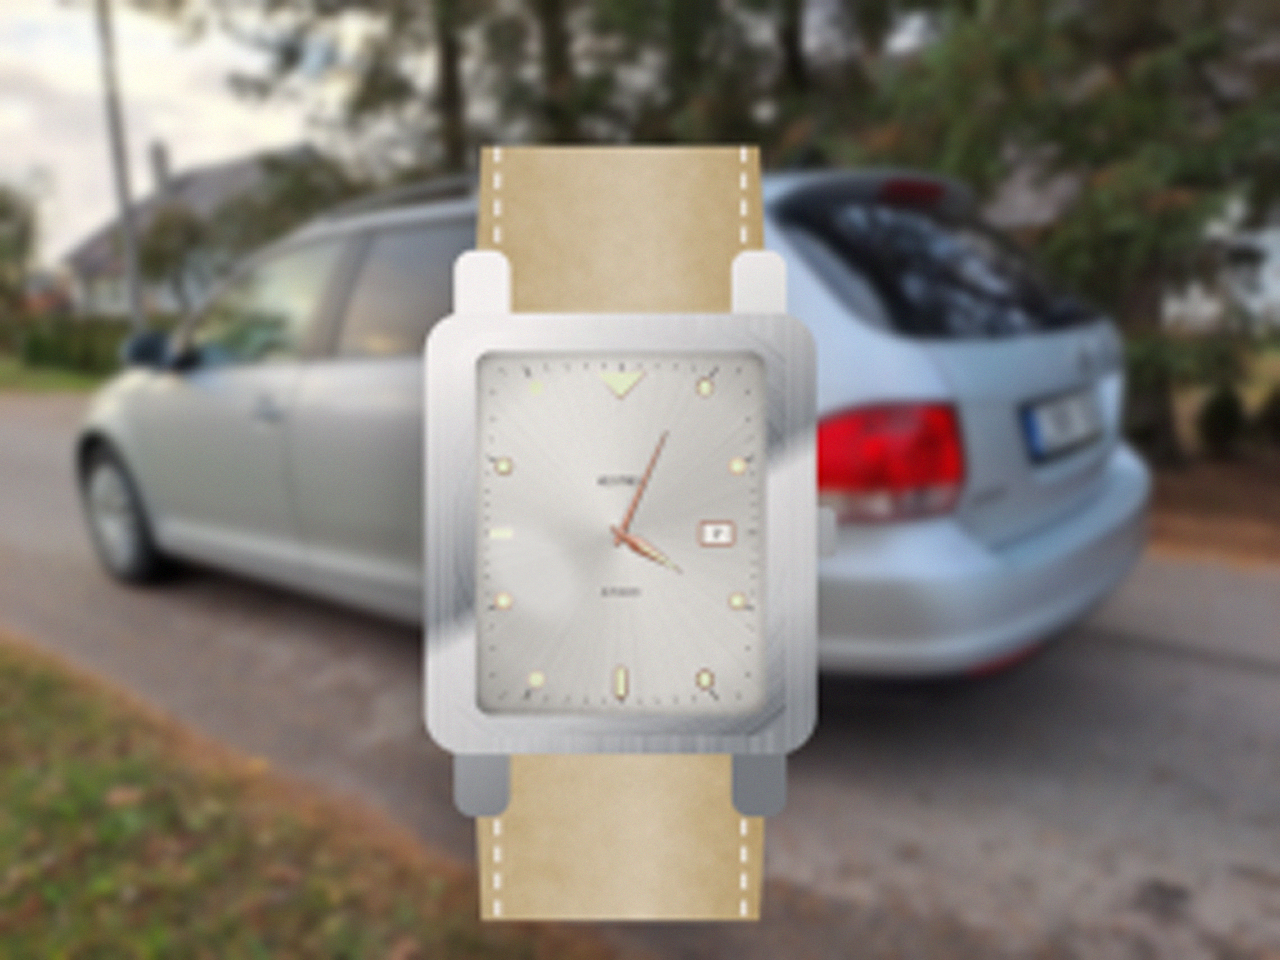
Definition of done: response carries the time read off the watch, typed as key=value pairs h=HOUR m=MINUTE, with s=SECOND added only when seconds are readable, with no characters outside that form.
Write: h=4 m=4
